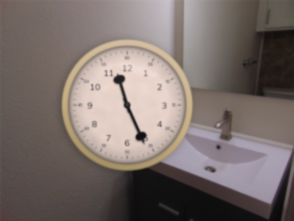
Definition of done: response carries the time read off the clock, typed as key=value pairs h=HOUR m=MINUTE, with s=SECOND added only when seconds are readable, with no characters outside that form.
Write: h=11 m=26
